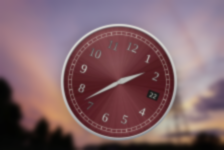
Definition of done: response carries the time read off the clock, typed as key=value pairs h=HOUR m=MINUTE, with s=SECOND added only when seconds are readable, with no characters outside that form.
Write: h=1 m=37
